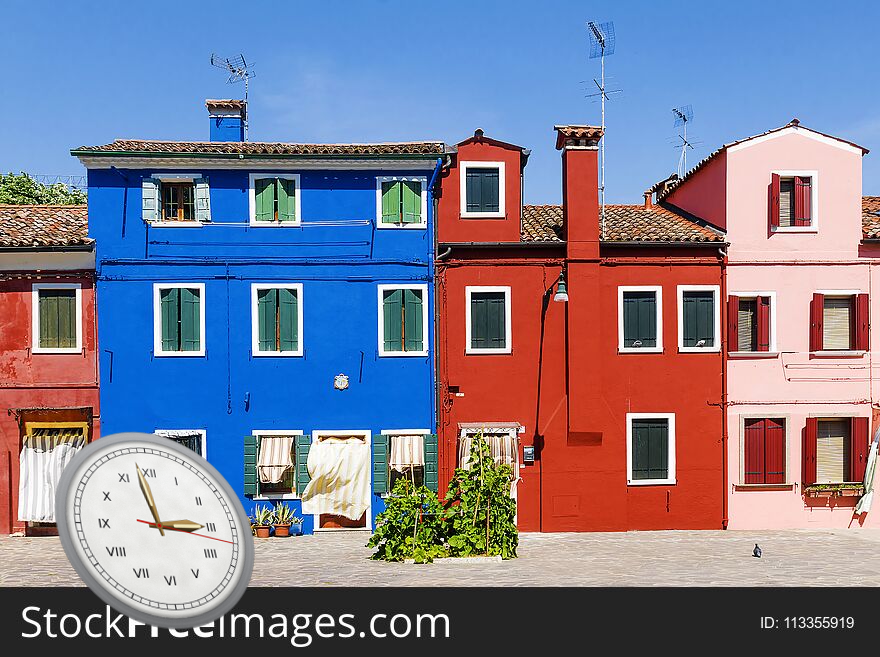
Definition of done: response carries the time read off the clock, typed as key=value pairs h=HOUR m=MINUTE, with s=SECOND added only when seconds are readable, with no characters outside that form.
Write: h=2 m=58 s=17
